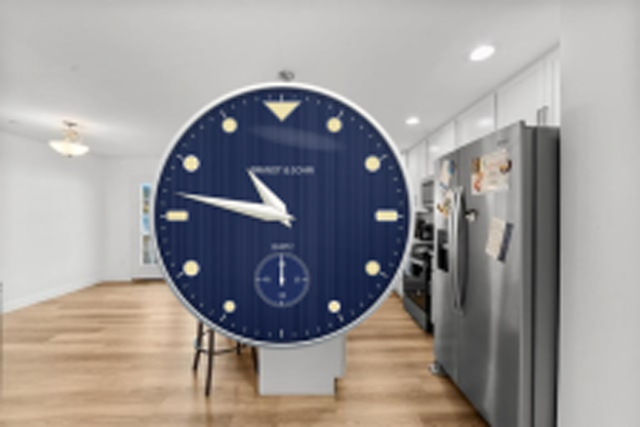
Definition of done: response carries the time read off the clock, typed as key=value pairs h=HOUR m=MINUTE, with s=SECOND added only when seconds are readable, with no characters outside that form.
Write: h=10 m=47
